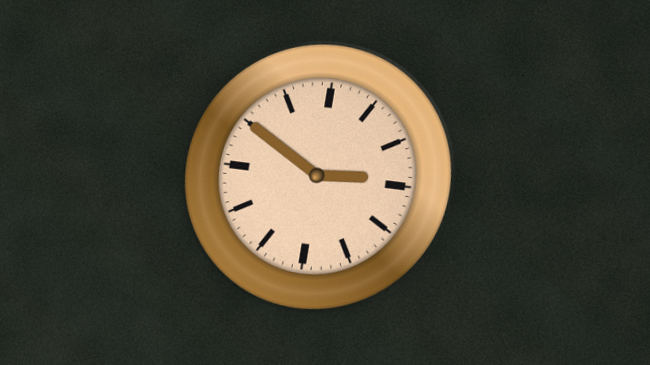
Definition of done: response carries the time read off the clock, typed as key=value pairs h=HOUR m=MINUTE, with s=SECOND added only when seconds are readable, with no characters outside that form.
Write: h=2 m=50
